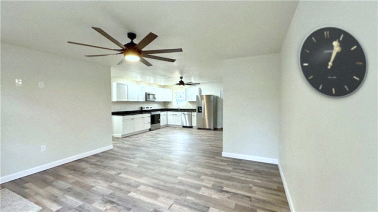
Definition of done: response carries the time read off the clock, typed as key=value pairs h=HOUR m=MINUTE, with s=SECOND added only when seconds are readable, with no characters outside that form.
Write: h=1 m=4
